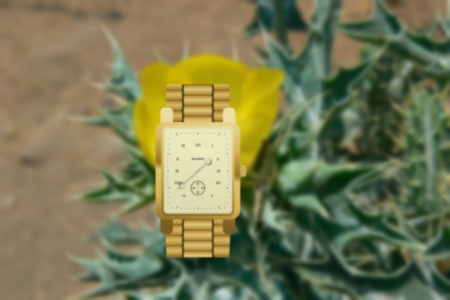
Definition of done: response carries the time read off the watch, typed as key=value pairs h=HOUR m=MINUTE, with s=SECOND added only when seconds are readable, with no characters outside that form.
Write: h=1 m=38
